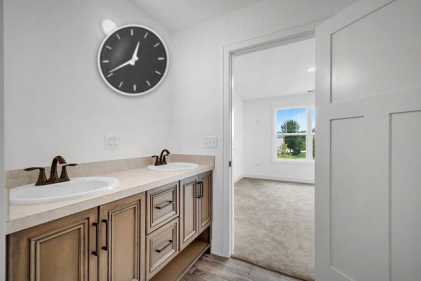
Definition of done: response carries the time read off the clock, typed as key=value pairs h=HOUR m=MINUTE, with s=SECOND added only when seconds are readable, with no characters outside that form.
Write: h=12 m=41
